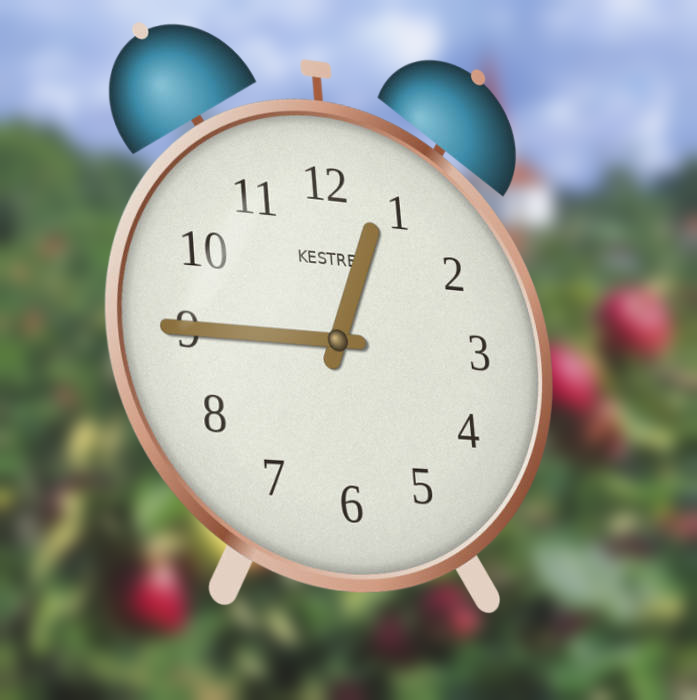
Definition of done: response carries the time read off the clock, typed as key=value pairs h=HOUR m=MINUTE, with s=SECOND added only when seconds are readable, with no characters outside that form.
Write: h=12 m=45
